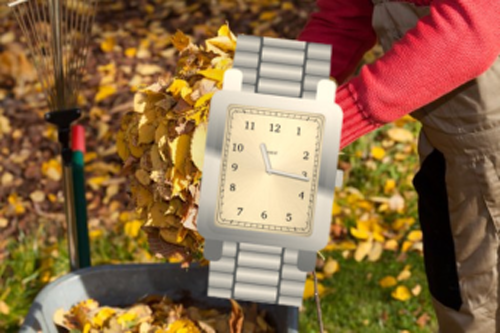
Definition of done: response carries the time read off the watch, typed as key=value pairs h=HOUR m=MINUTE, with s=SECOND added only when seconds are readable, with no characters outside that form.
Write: h=11 m=16
